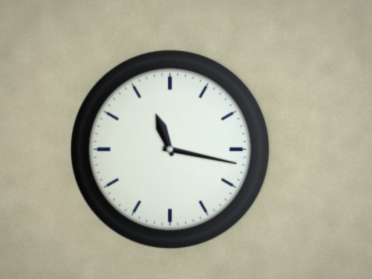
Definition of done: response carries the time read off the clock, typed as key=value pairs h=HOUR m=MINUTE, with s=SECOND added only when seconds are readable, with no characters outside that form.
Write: h=11 m=17
